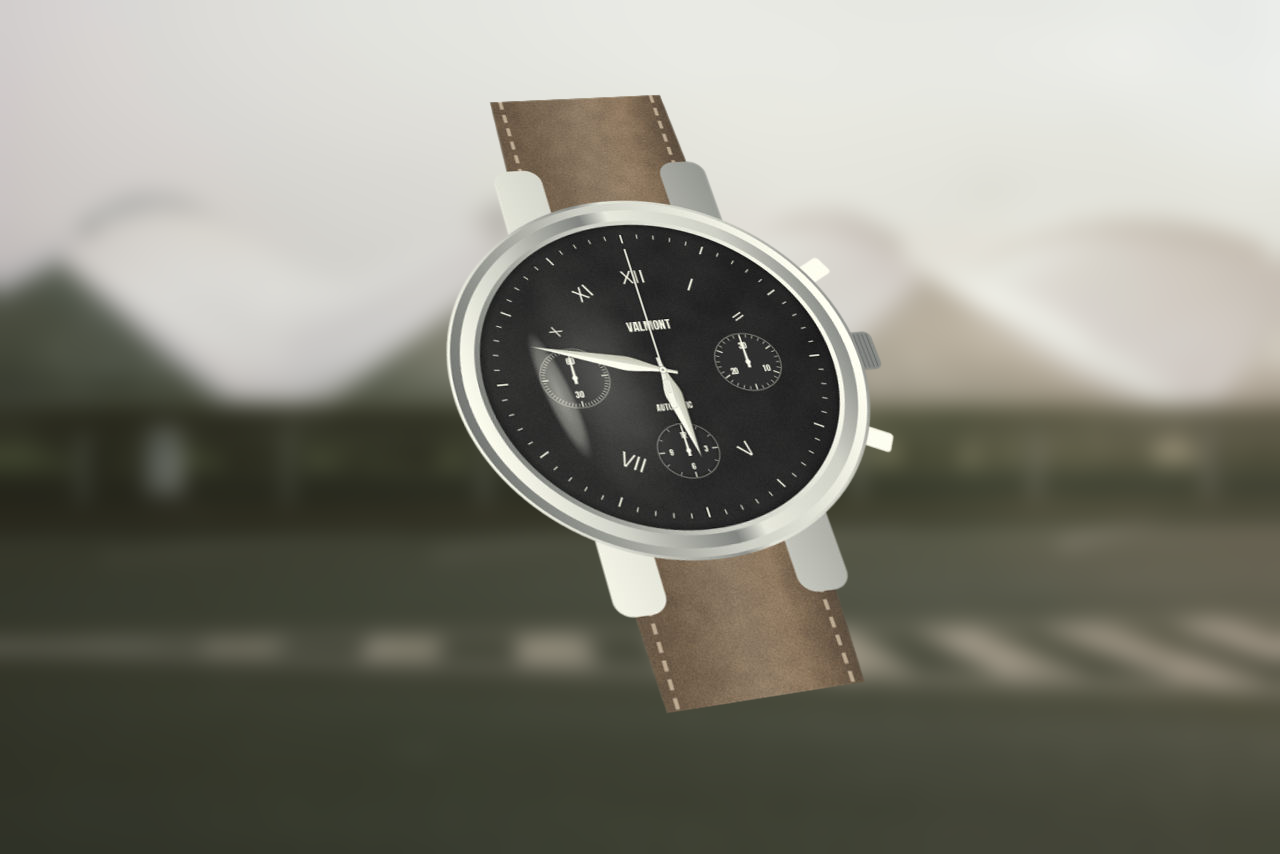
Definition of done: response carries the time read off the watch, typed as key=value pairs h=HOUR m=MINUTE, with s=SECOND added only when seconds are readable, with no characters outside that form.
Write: h=5 m=48
